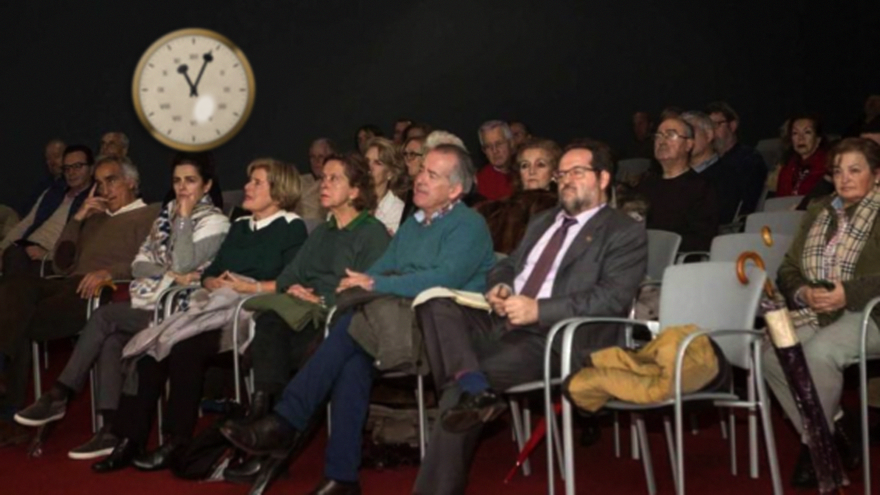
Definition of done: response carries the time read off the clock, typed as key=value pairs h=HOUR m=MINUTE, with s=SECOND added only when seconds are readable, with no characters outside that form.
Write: h=11 m=4
